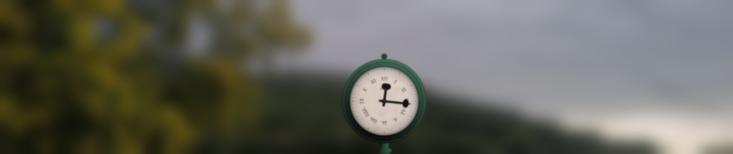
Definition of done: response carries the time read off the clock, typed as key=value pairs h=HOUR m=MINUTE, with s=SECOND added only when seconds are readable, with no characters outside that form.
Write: h=12 m=16
